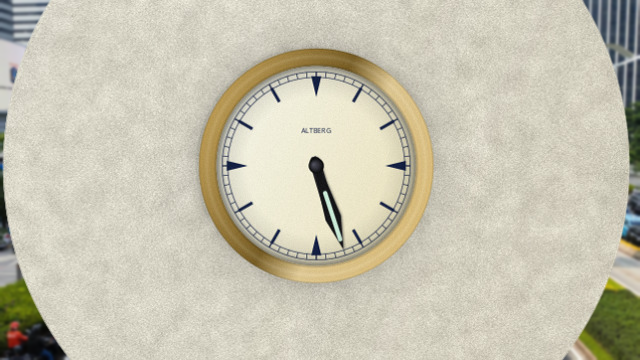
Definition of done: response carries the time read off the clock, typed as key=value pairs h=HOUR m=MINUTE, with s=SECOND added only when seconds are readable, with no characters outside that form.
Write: h=5 m=27
